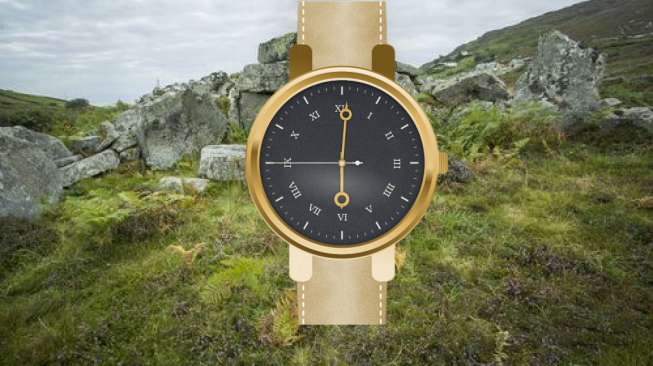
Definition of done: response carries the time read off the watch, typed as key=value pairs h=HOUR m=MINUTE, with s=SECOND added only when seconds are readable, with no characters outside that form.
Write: h=6 m=0 s=45
